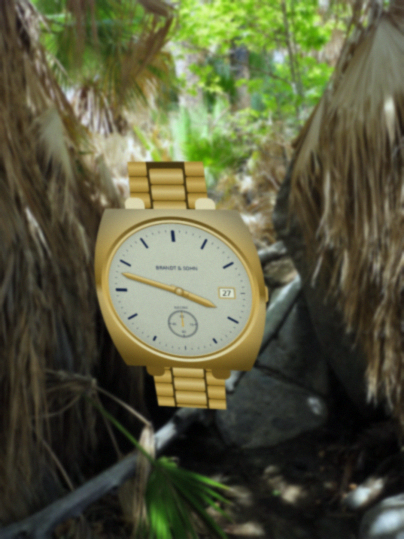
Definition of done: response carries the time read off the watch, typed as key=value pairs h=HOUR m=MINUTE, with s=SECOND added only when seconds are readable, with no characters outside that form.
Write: h=3 m=48
